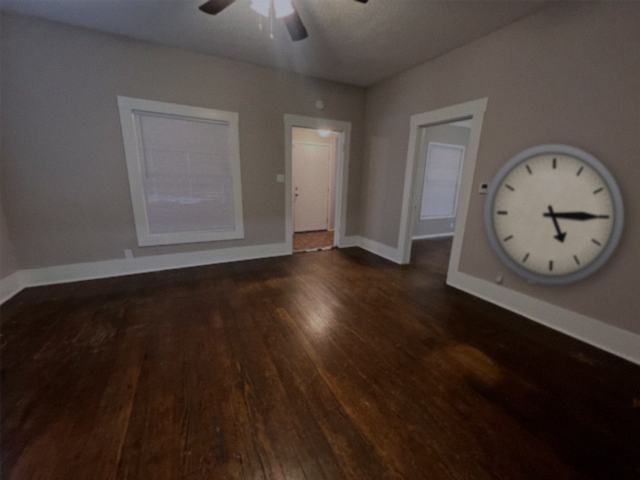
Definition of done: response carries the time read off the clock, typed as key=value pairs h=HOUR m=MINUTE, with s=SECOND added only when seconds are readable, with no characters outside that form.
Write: h=5 m=15
